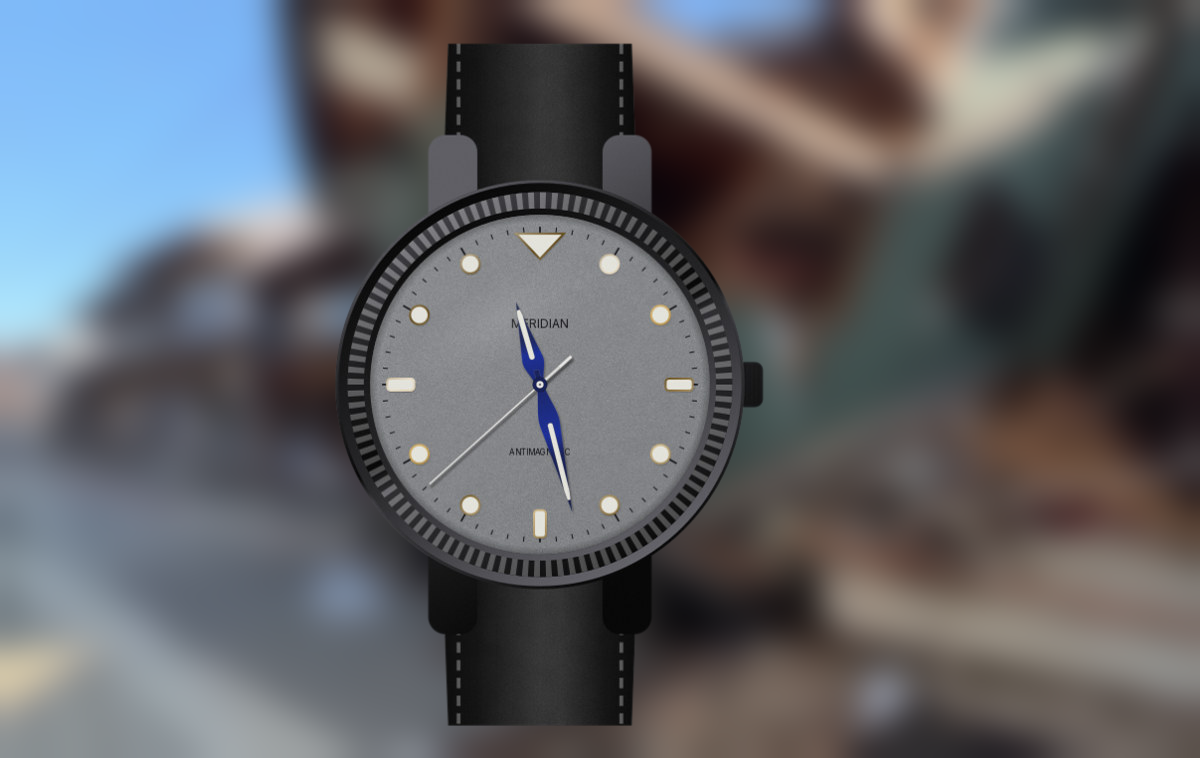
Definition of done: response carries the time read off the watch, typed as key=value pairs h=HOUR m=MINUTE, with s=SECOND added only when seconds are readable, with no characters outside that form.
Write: h=11 m=27 s=38
